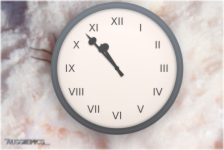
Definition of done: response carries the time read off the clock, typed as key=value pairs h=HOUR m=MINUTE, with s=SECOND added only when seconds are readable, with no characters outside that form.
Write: h=10 m=53
